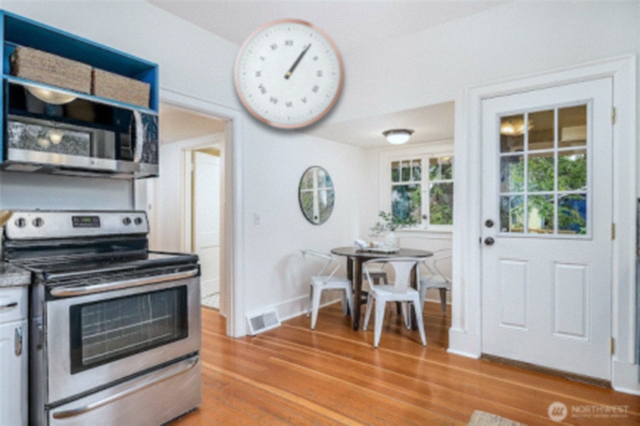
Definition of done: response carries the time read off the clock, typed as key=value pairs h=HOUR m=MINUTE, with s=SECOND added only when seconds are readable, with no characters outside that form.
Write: h=1 m=6
